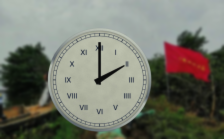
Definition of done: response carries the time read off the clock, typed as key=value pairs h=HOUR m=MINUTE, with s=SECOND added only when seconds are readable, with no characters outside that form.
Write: h=2 m=0
